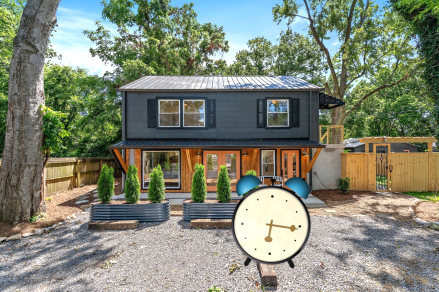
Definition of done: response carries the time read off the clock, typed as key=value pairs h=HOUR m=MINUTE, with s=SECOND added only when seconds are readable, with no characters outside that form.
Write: h=6 m=16
